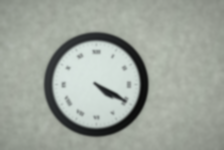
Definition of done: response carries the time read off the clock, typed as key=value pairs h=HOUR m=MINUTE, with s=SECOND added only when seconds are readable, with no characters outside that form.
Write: h=4 m=20
